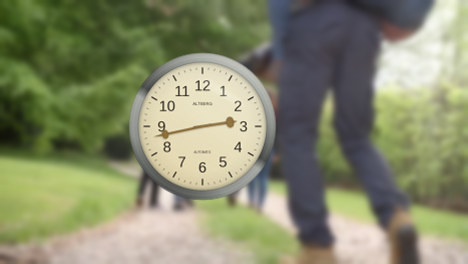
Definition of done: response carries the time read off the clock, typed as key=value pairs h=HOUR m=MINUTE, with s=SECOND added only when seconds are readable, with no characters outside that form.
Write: h=2 m=43
